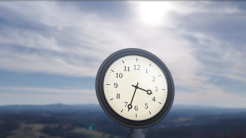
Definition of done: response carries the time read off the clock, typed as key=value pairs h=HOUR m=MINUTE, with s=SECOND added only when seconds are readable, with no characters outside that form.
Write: h=3 m=33
